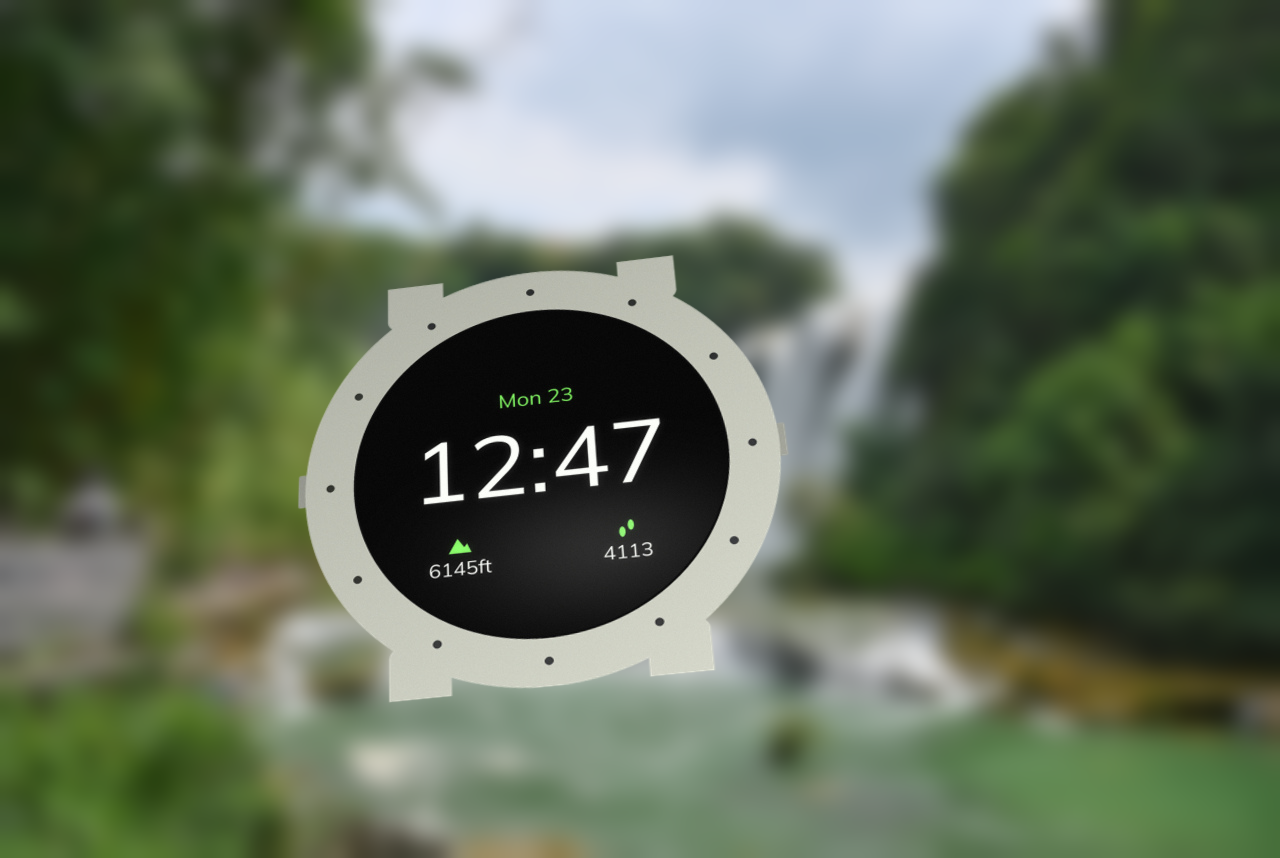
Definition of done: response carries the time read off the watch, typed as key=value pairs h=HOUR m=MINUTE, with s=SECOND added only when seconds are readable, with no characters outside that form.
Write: h=12 m=47
